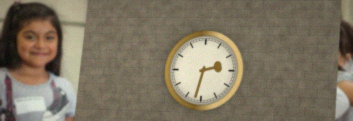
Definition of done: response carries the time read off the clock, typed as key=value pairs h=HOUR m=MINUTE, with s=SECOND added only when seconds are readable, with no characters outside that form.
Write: h=2 m=32
